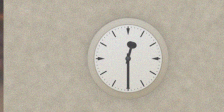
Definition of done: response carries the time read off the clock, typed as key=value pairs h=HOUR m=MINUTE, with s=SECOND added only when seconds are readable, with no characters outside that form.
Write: h=12 m=30
